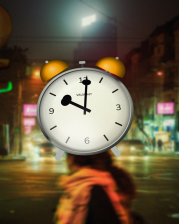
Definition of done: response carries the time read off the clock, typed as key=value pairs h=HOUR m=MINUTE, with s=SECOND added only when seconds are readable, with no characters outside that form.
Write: h=10 m=1
